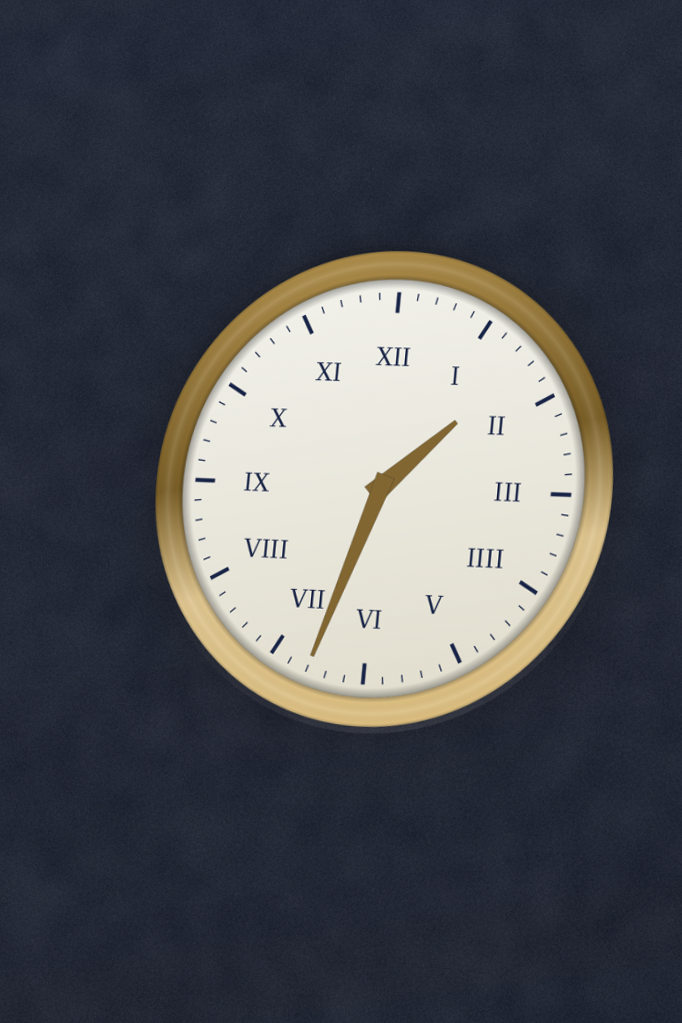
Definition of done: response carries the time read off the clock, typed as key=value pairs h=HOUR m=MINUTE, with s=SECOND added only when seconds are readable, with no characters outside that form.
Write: h=1 m=33
